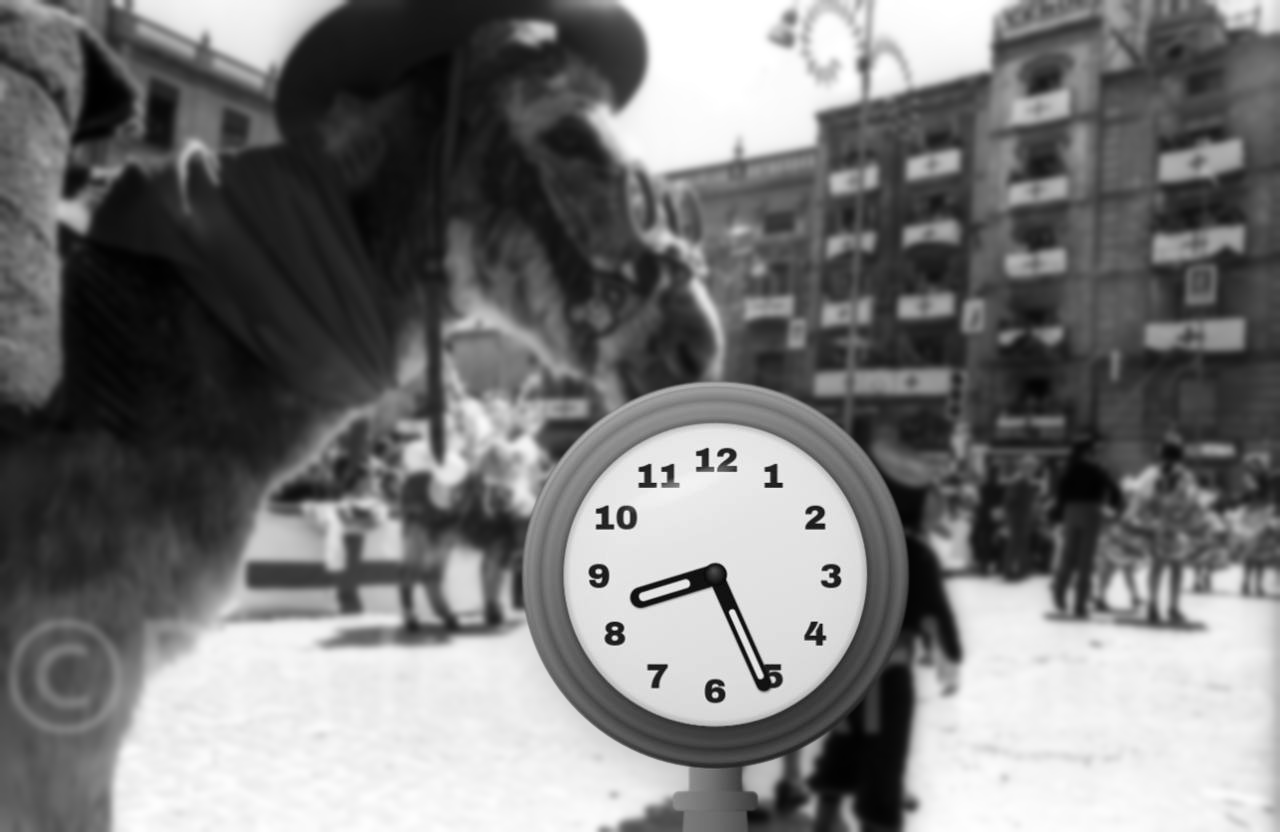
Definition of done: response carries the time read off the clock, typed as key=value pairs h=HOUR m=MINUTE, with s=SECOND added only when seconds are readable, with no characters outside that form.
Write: h=8 m=26
